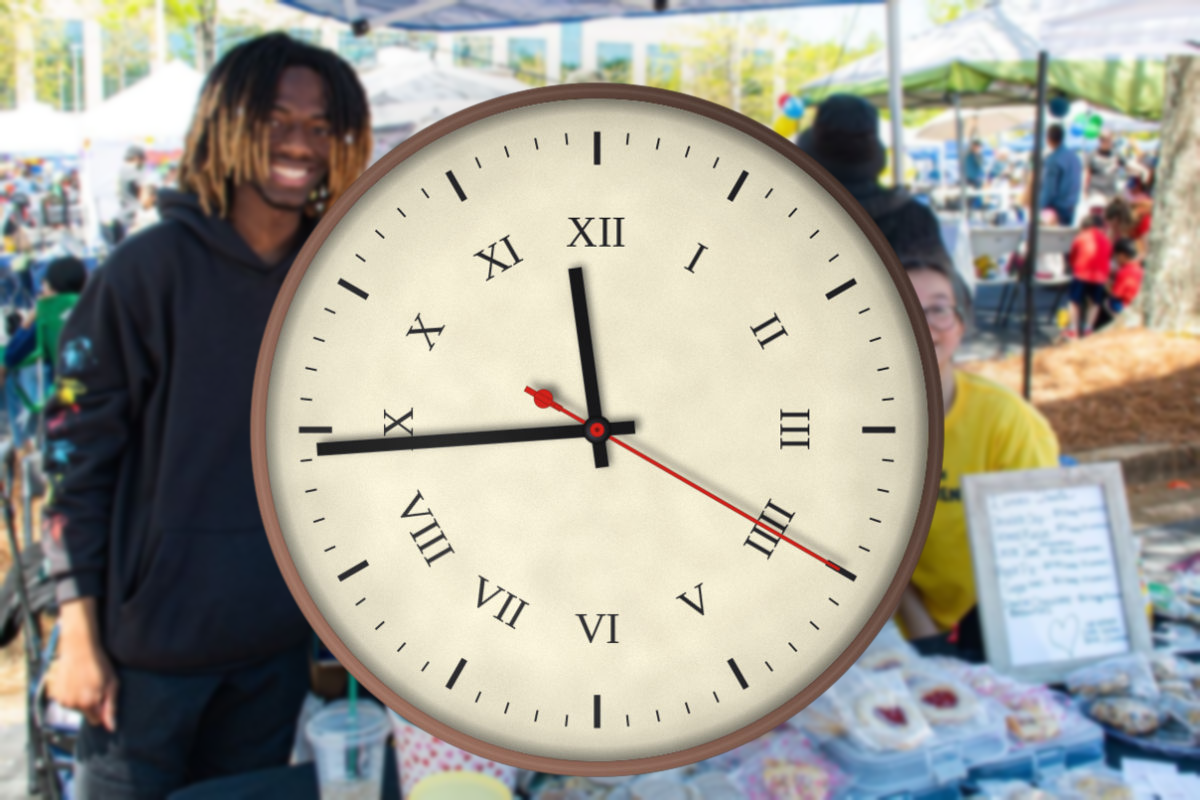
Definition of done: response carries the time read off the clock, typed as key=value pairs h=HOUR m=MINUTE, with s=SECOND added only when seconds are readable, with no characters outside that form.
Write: h=11 m=44 s=20
